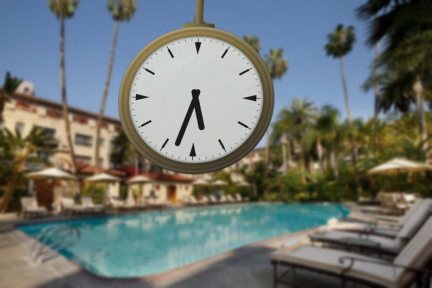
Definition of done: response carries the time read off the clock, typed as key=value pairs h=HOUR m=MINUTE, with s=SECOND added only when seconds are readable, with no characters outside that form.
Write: h=5 m=33
